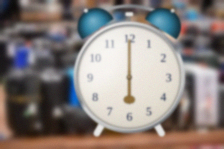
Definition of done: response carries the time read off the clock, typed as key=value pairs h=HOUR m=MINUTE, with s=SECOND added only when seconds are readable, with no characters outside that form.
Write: h=6 m=0
